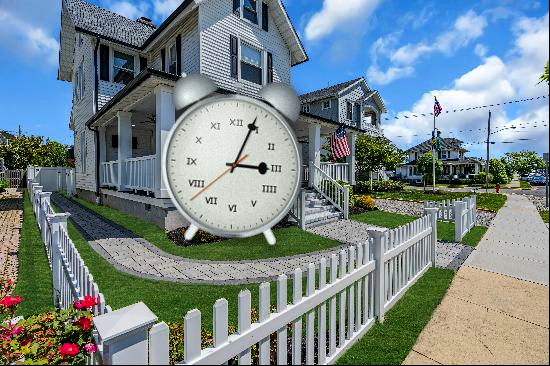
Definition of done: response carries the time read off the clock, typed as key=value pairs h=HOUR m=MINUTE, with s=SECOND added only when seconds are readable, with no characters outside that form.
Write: h=3 m=3 s=38
